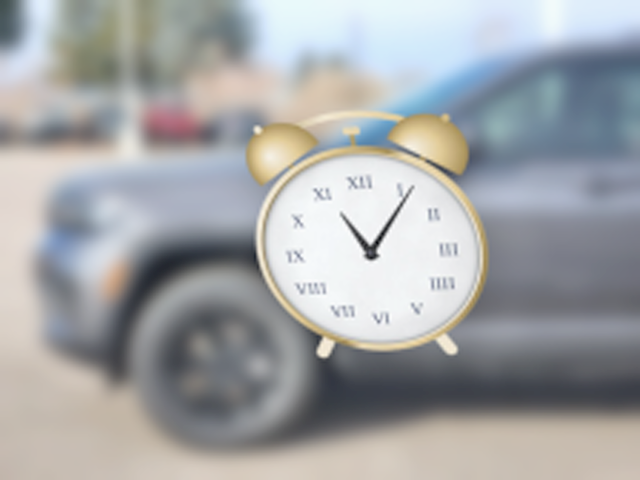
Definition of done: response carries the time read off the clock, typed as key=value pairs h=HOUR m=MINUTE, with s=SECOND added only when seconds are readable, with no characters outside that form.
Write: h=11 m=6
